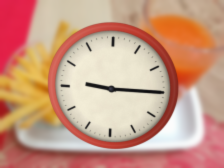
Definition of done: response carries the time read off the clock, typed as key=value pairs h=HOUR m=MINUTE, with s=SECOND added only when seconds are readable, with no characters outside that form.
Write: h=9 m=15
